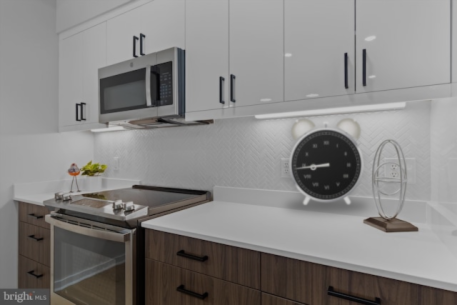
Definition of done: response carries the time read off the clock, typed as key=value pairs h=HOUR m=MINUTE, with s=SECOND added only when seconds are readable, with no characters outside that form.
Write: h=8 m=44
